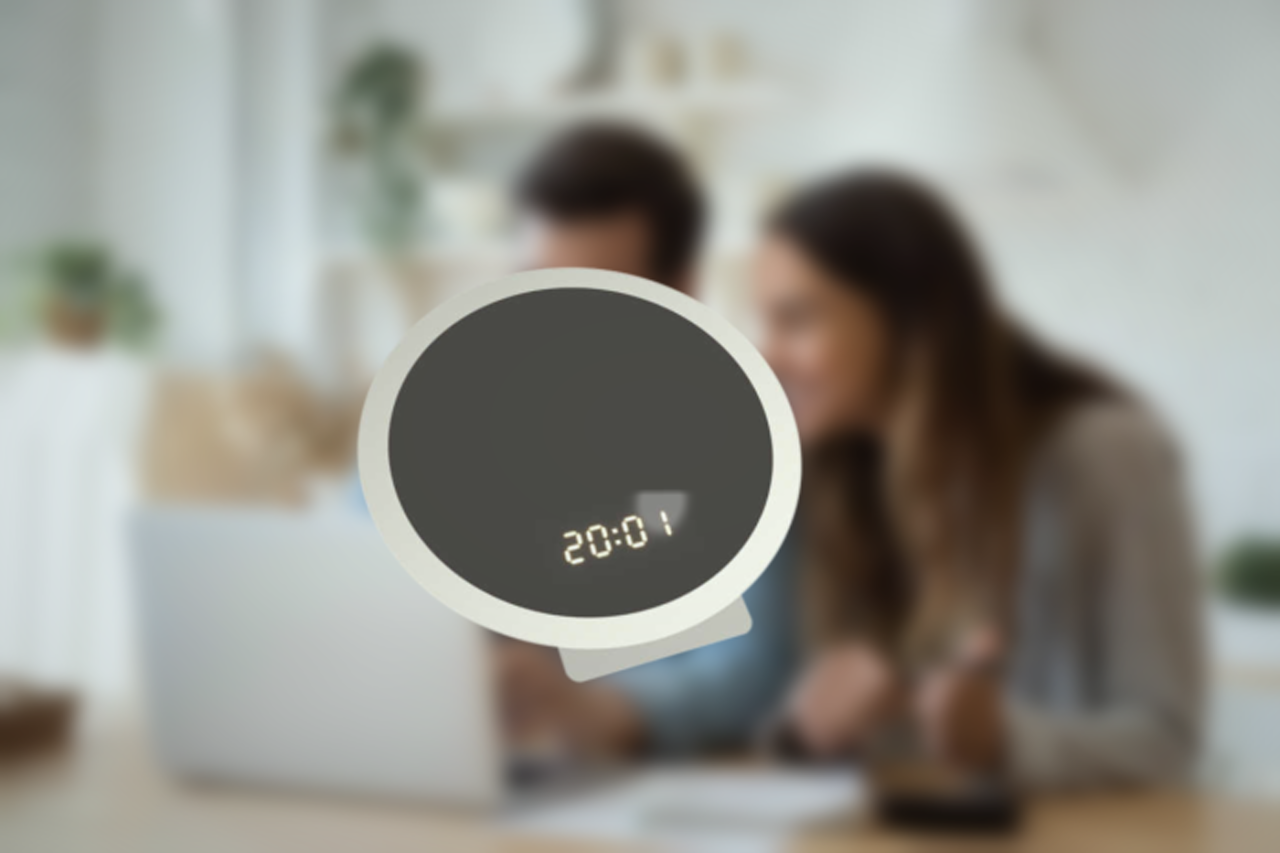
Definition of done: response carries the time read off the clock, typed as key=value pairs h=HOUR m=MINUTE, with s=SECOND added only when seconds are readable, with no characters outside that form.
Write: h=20 m=1
